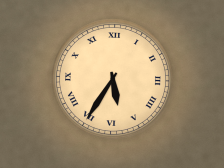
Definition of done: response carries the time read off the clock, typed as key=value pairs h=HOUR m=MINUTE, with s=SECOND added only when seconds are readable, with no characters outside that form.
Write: h=5 m=35
